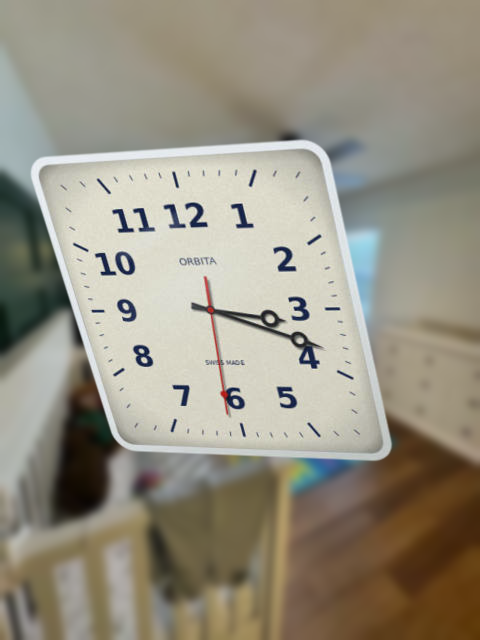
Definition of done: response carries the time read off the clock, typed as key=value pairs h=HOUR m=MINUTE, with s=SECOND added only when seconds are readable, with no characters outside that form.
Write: h=3 m=18 s=31
